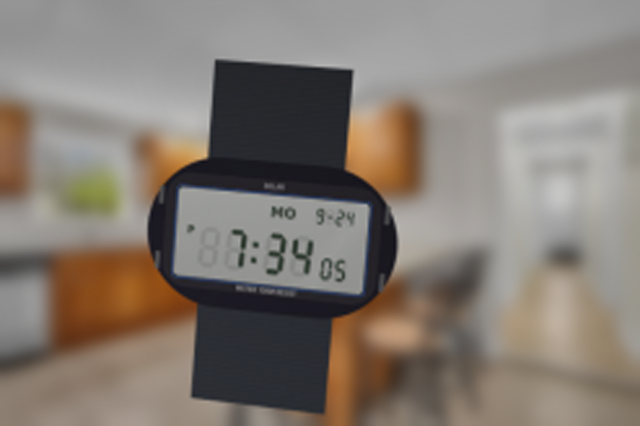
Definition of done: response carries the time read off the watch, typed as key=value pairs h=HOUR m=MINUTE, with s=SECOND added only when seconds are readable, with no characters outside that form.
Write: h=7 m=34 s=5
